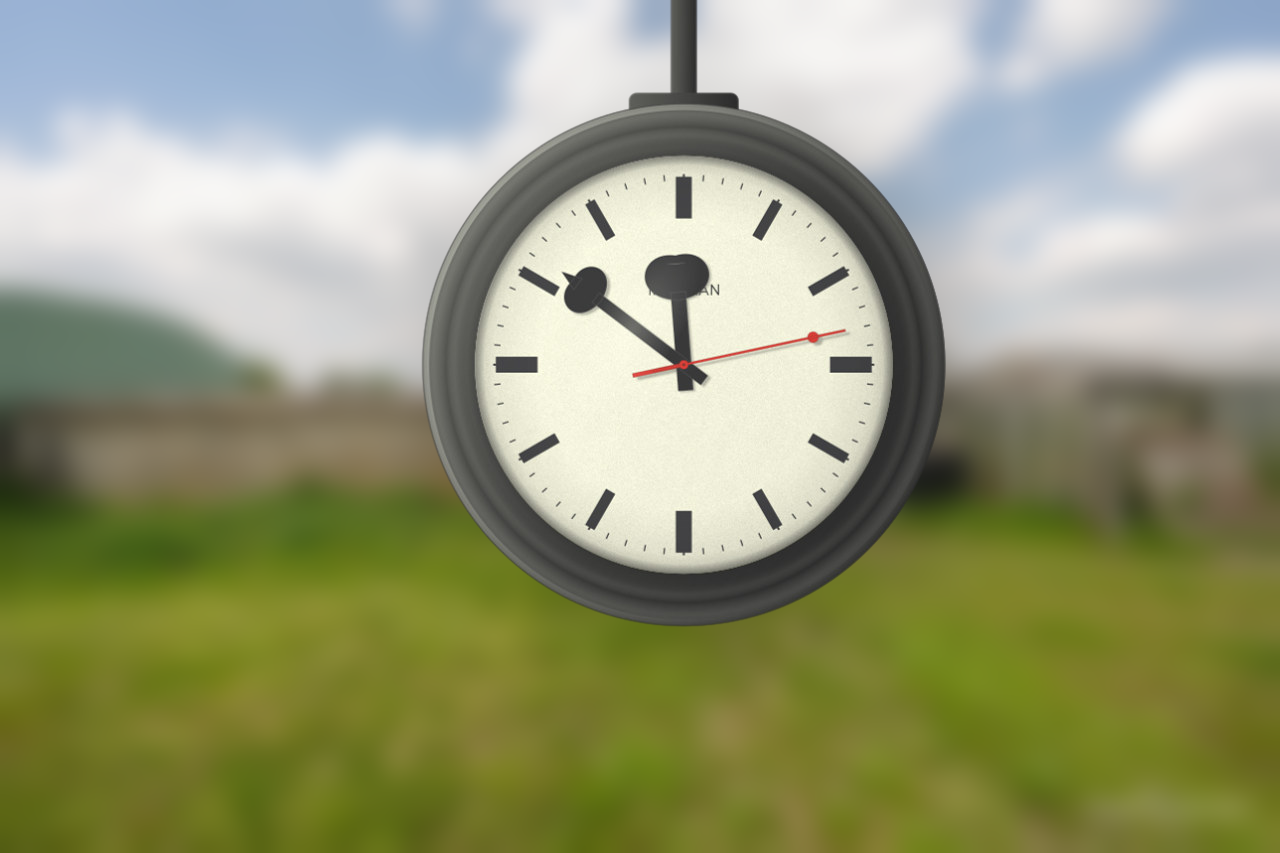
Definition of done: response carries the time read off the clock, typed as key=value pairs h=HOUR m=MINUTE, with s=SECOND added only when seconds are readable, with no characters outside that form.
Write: h=11 m=51 s=13
